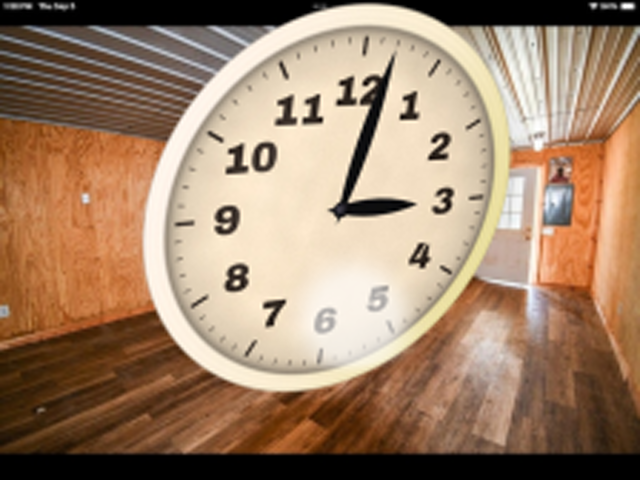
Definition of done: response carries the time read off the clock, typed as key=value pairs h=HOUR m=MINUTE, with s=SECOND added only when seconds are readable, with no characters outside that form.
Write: h=3 m=2
